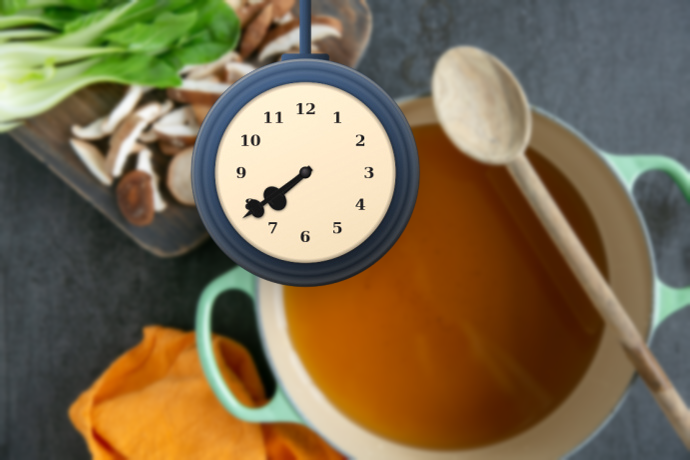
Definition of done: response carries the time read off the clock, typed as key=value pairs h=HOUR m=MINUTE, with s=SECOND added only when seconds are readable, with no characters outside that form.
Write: h=7 m=39
